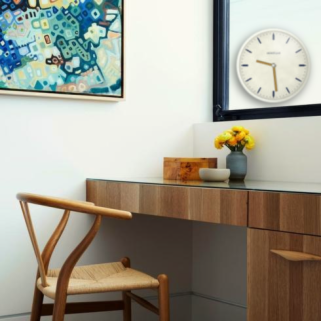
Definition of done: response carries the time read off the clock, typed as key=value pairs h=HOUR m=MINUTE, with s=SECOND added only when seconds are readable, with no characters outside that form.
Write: h=9 m=29
